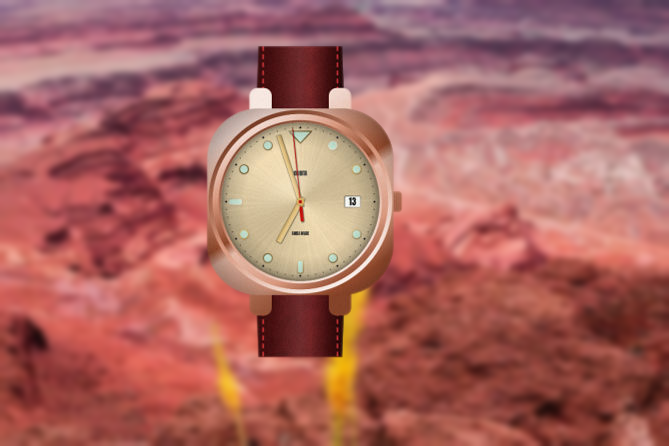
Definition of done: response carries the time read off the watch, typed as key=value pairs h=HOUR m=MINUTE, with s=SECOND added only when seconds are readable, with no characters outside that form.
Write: h=6 m=56 s=59
